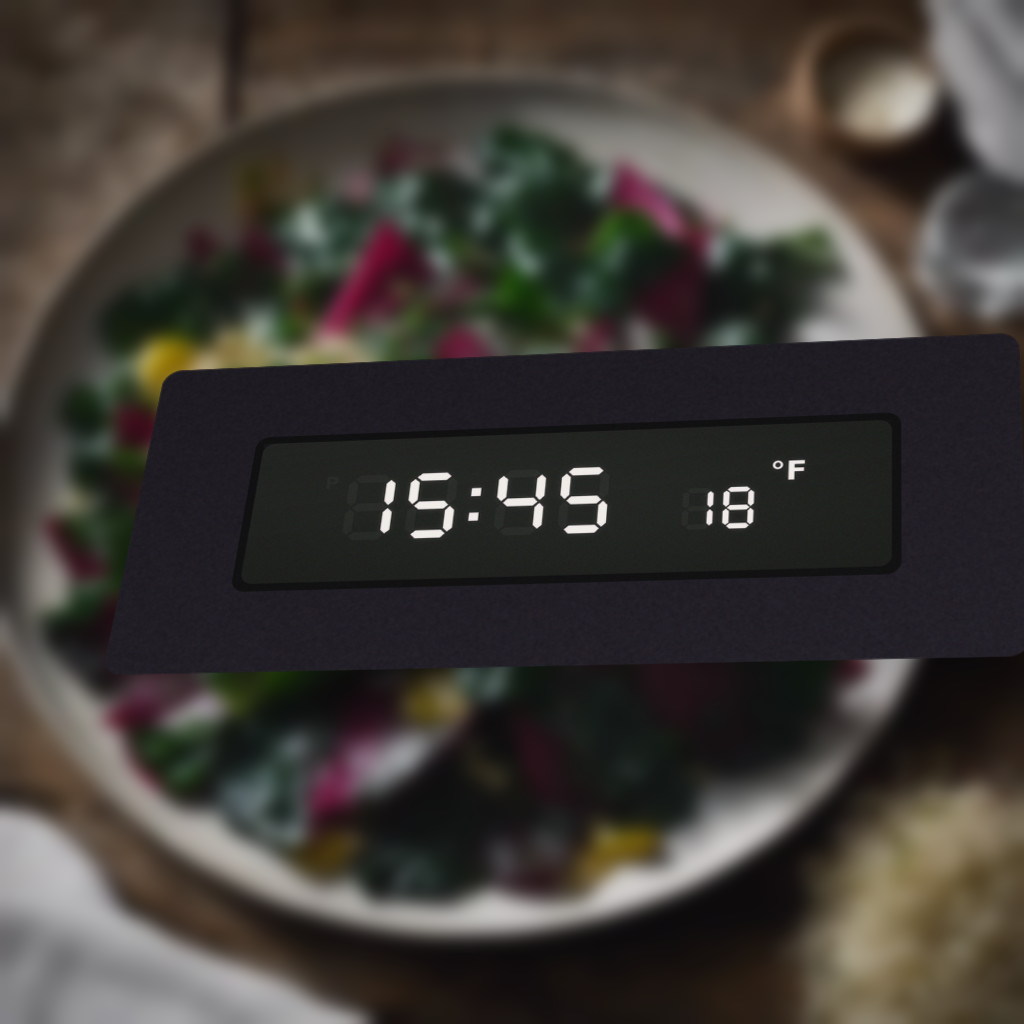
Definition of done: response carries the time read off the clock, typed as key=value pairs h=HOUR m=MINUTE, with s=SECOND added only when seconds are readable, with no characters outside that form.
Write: h=15 m=45
